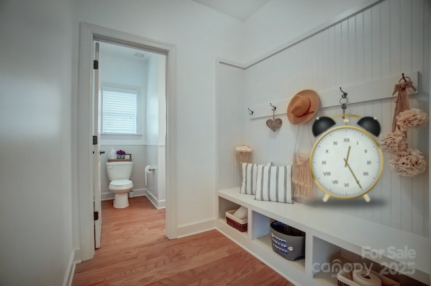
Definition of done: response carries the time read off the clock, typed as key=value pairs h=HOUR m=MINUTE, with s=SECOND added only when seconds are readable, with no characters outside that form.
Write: h=12 m=25
